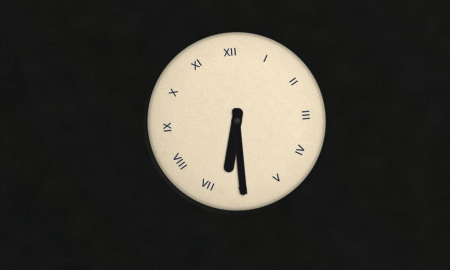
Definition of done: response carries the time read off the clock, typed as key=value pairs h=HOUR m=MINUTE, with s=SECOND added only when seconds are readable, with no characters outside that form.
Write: h=6 m=30
